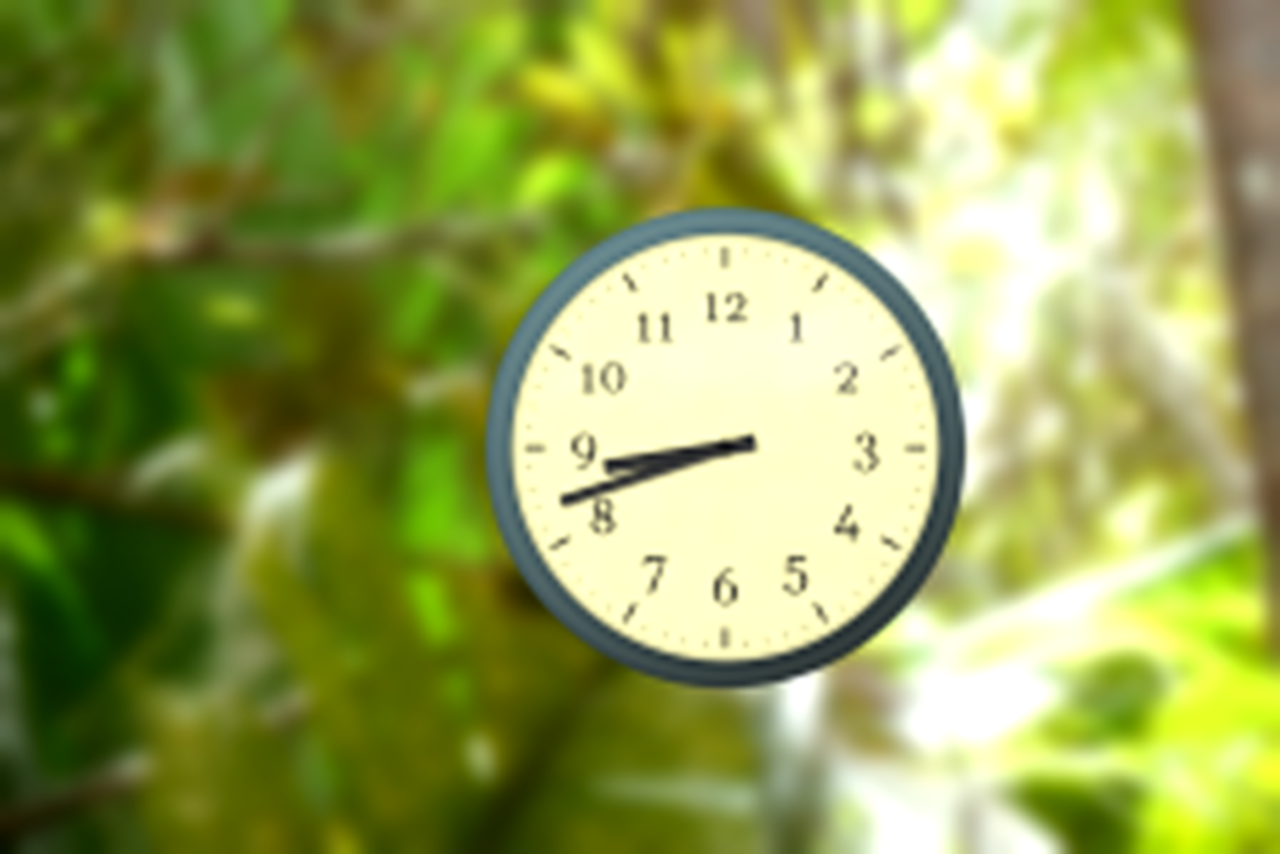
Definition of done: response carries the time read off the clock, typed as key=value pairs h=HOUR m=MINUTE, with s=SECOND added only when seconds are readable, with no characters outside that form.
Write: h=8 m=42
